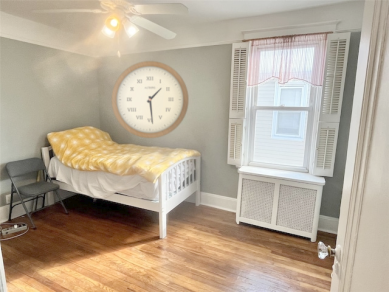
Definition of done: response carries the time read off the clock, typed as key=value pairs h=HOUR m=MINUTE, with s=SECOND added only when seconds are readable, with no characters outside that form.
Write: h=1 m=29
